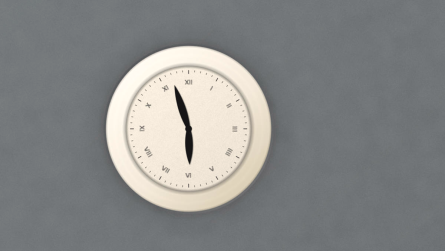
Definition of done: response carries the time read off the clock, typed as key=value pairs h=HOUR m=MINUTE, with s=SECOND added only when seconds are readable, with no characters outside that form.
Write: h=5 m=57
